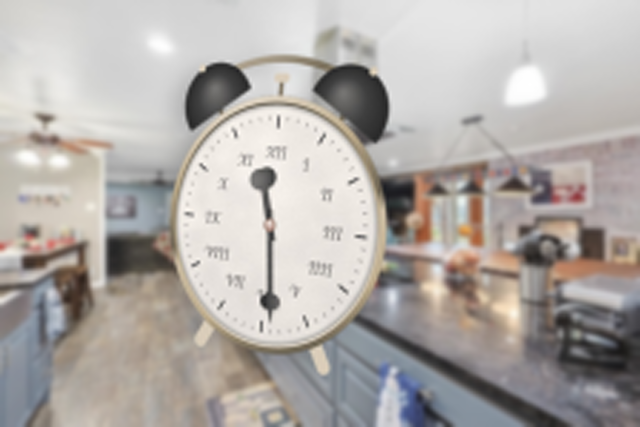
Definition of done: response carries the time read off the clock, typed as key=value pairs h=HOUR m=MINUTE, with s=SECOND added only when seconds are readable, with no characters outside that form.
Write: h=11 m=29
